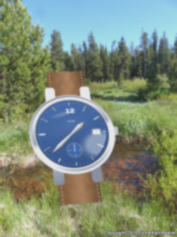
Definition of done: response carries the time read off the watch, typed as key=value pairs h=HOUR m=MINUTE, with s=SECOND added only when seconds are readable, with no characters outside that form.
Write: h=1 m=38
